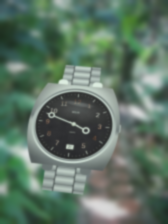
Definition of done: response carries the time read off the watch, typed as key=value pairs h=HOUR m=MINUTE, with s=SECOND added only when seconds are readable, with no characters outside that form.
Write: h=3 m=48
